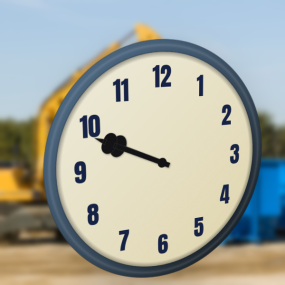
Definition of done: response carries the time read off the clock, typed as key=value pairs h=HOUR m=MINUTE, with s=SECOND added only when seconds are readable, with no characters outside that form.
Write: h=9 m=49
